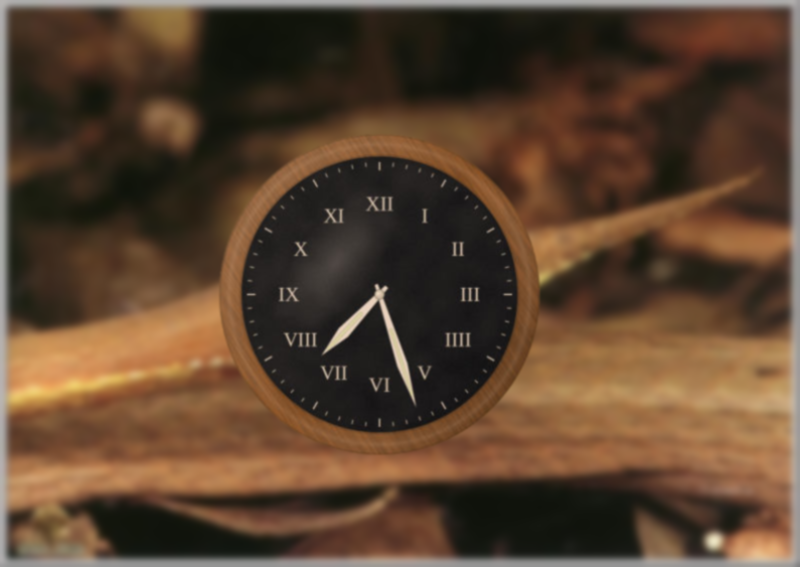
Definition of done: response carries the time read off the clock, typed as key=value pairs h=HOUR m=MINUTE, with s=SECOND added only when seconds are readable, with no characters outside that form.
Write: h=7 m=27
